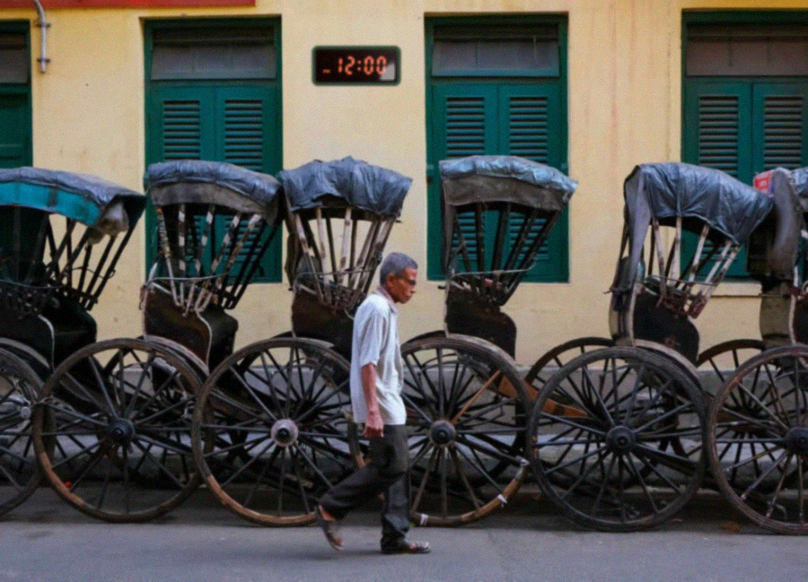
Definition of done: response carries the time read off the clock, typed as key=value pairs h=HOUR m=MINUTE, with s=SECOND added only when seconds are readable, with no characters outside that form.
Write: h=12 m=0
